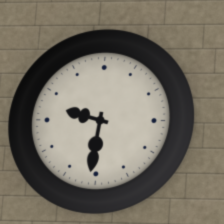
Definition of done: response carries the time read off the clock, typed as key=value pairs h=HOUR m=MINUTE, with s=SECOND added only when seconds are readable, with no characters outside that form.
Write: h=9 m=31
